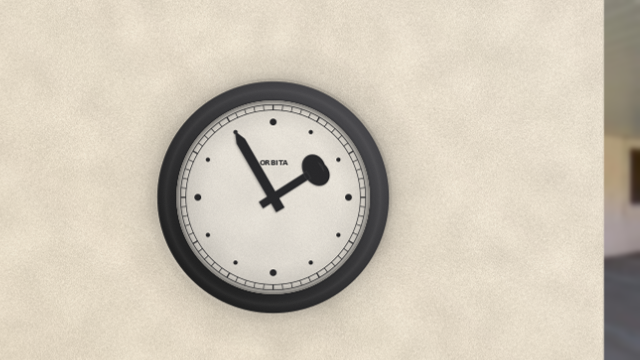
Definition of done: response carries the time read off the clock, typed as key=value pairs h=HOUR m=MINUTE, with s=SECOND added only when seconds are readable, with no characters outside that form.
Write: h=1 m=55
